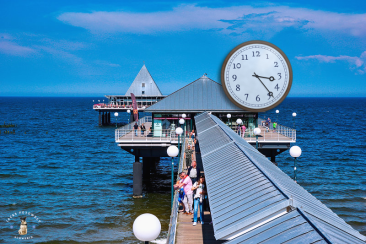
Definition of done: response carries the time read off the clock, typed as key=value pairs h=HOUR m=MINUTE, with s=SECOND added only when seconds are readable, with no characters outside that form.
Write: h=3 m=24
